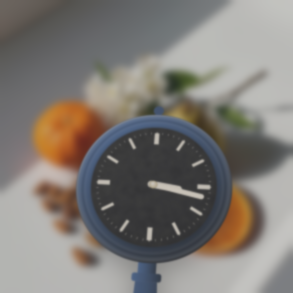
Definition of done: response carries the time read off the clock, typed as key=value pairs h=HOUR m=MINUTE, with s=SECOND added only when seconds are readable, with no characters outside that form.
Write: h=3 m=17
